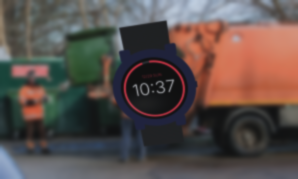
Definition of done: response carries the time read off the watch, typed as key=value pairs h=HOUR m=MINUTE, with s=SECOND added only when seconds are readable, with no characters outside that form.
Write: h=10 m=37
